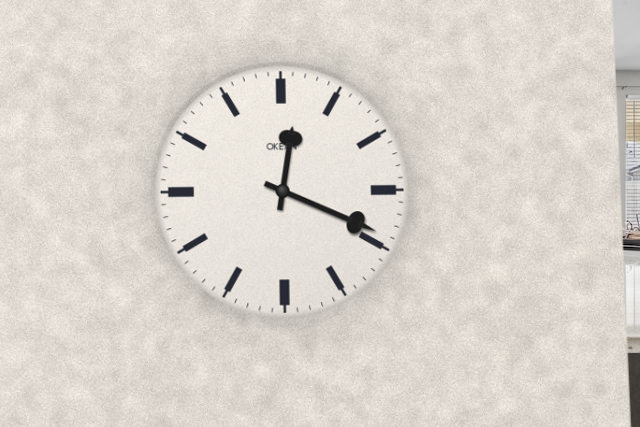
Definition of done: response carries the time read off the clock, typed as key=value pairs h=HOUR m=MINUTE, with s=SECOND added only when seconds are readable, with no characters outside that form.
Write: h=12 m=19
